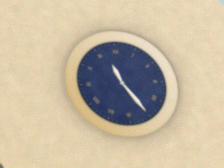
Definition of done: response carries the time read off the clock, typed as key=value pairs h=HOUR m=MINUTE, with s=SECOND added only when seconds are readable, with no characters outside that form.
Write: h=11 m=25
